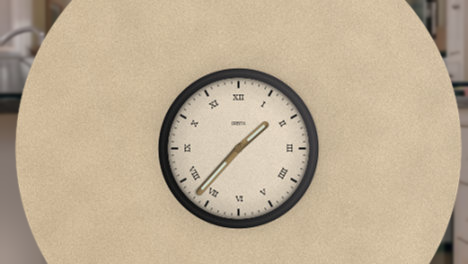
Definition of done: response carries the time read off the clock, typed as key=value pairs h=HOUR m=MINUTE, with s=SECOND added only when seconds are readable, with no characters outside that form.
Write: h=1 m=37
